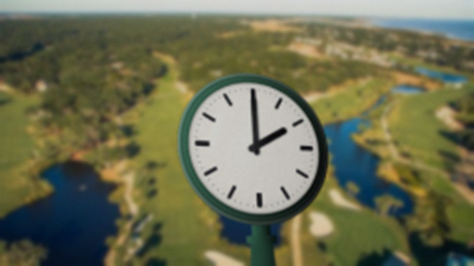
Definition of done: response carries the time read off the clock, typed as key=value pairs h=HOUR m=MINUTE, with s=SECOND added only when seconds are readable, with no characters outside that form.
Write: h=2 m=0
